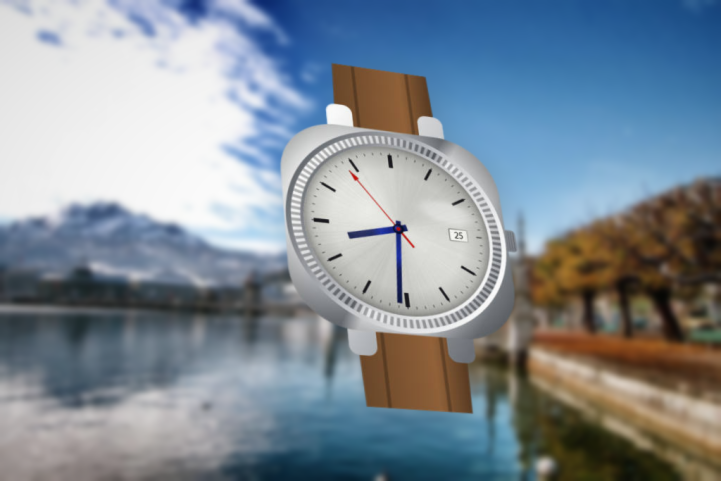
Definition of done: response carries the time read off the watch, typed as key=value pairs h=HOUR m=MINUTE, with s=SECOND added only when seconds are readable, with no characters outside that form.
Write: h=8 m=30 s=54
